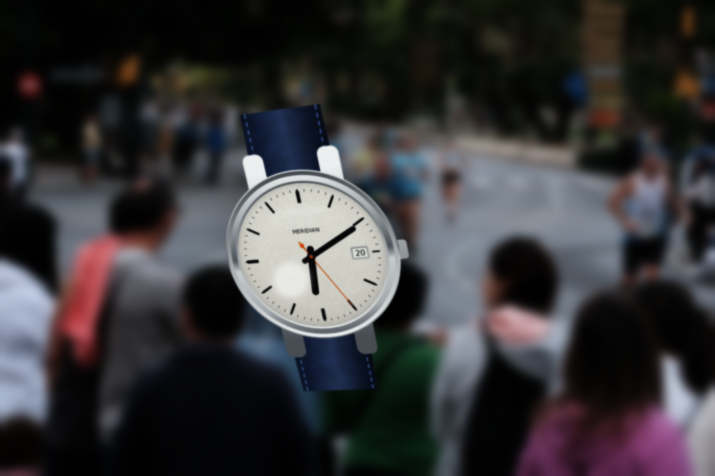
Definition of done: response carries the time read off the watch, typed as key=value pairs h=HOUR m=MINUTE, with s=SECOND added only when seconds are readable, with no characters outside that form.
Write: h=6 m=10 s=25
